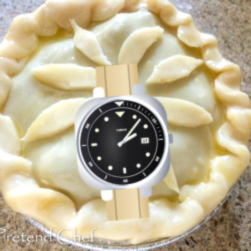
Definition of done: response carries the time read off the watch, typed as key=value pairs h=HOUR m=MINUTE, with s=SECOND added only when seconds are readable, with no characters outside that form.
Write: h=2 m=7
